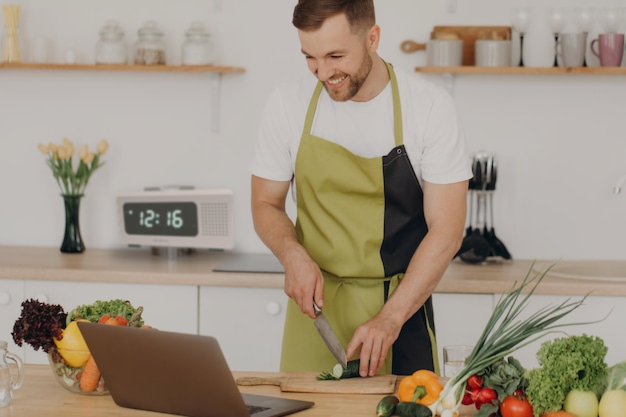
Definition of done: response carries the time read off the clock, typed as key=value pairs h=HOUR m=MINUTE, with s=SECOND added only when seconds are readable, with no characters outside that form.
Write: h=12 m=16
